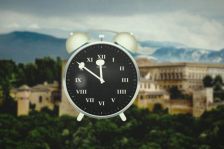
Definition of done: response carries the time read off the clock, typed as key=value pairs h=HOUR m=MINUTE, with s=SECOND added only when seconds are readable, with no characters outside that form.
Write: h=11 m=51
